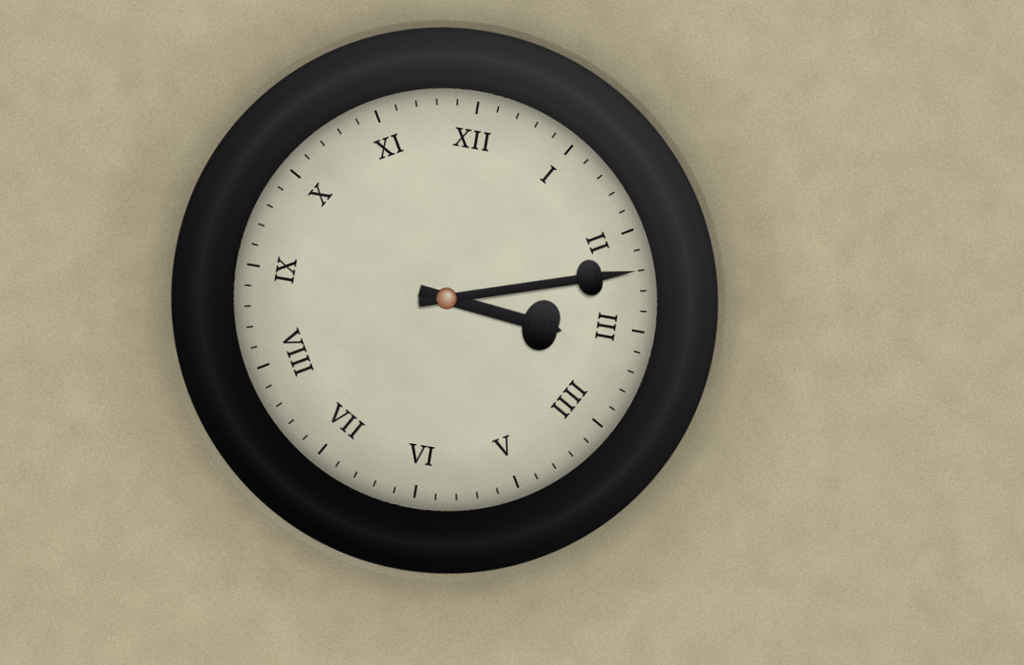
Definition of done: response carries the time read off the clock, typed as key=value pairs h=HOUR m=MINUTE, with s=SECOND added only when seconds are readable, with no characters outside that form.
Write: h=3 m=12
